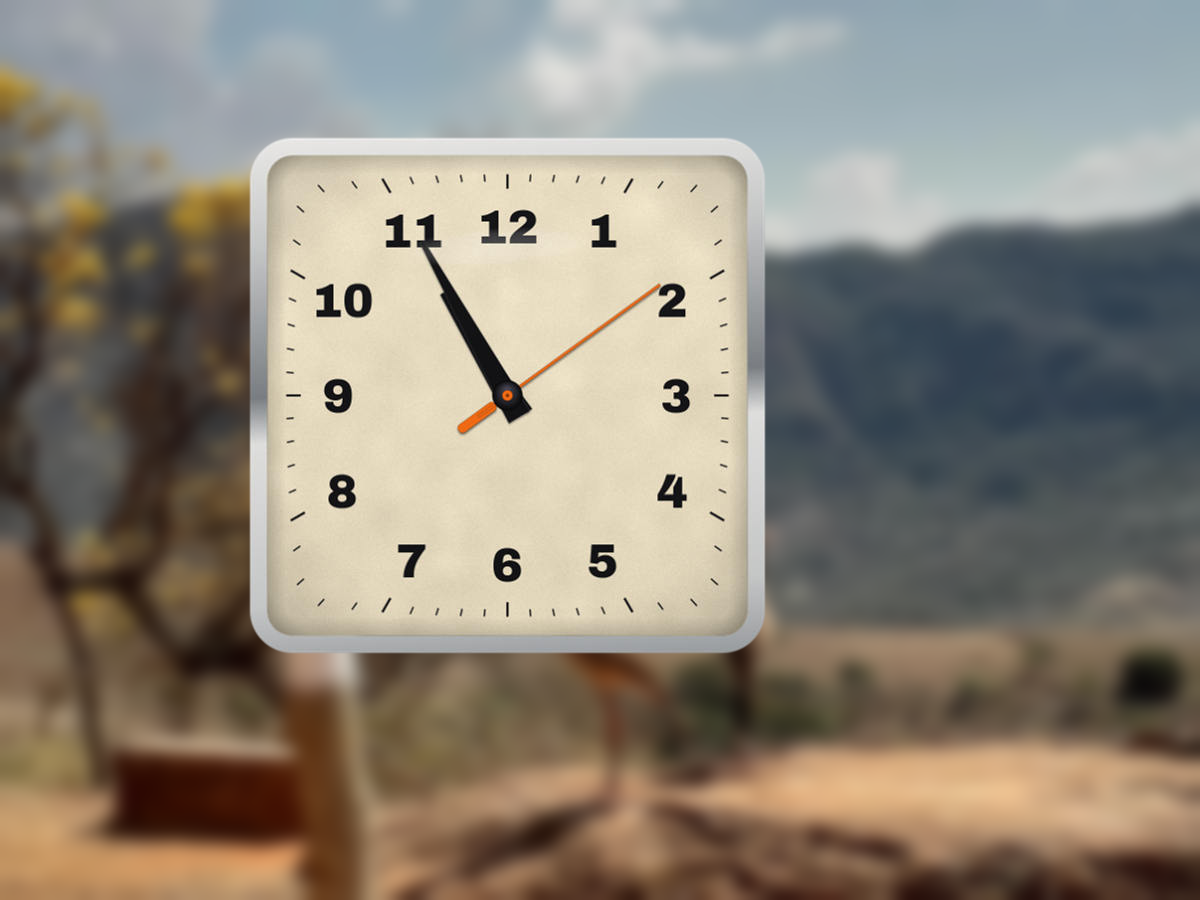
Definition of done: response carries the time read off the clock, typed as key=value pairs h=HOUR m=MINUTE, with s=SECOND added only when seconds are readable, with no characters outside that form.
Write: h=10 m=55 s=9
